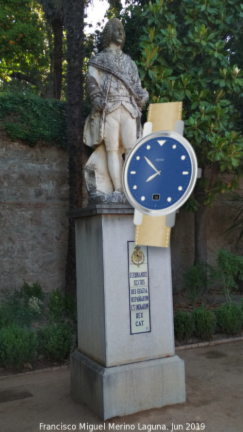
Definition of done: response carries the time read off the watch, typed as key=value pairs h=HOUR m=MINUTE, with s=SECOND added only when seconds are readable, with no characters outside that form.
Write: h=7 m=52
